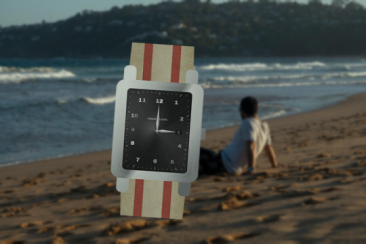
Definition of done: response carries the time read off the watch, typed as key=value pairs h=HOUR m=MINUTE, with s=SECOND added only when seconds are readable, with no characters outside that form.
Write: h=3 m=0
